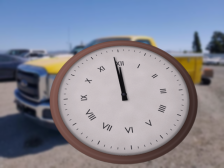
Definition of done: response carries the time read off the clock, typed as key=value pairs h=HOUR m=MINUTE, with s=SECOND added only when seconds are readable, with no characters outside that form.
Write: h=11 m=59
